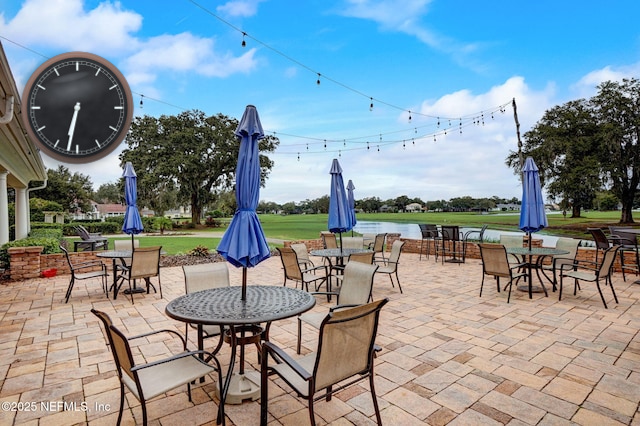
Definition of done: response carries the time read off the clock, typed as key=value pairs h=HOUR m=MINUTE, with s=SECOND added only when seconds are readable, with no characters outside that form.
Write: h=6 m=32
